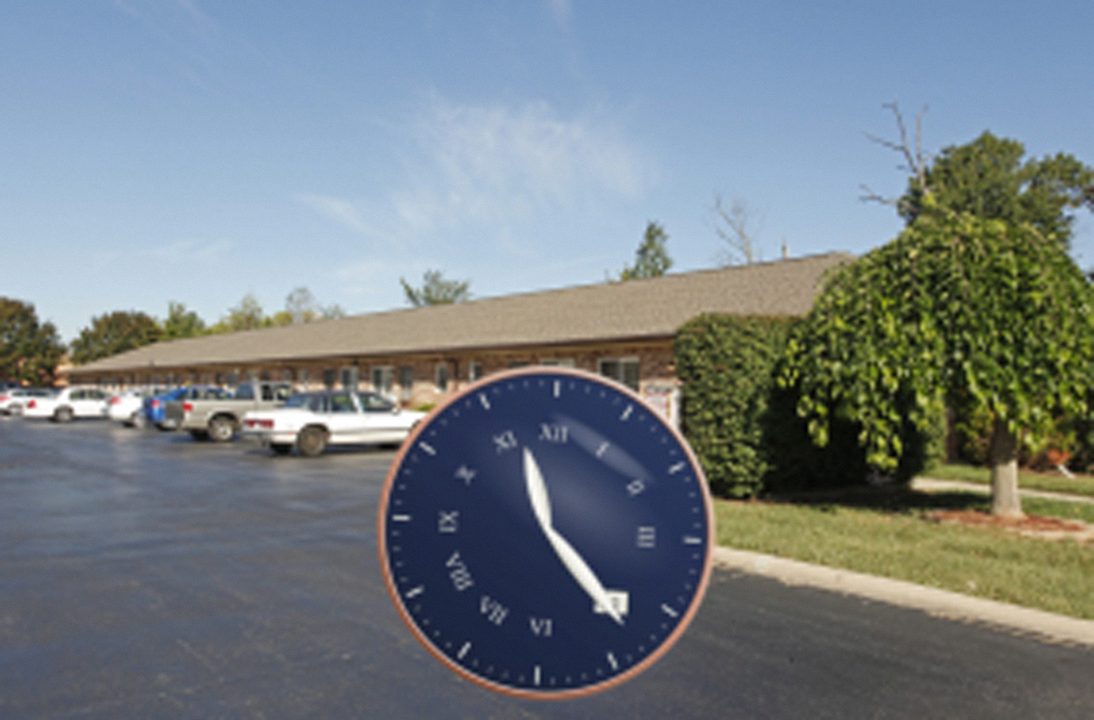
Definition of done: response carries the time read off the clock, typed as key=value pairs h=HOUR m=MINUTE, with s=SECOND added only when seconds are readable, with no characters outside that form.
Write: h=11 m=23
